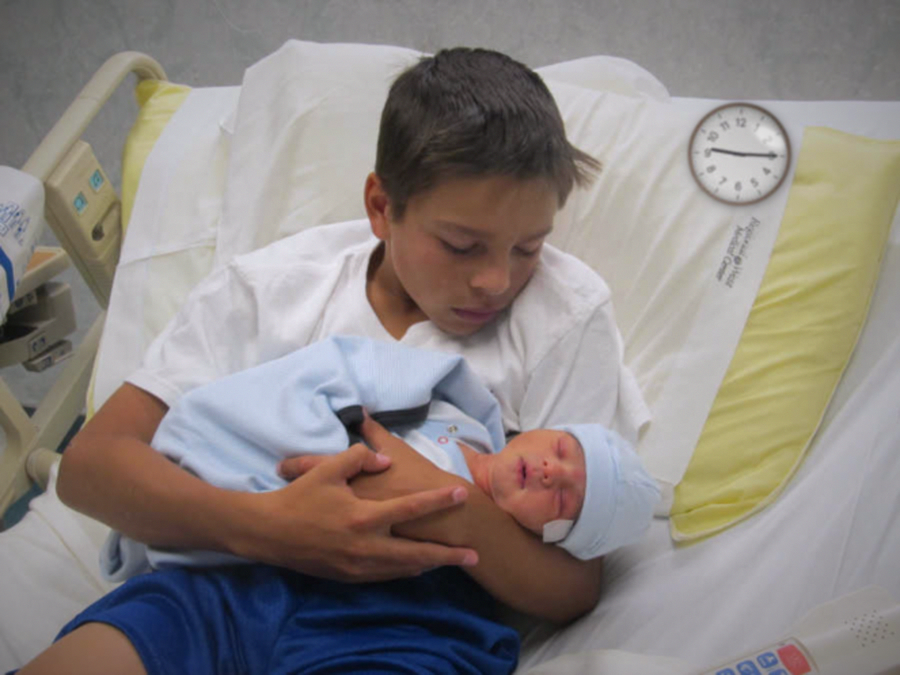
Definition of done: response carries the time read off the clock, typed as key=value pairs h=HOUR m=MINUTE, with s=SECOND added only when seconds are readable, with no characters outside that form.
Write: h=9 m=15
